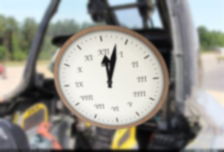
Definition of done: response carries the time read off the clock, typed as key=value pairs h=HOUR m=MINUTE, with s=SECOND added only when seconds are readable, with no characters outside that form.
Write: h=12 m=3
